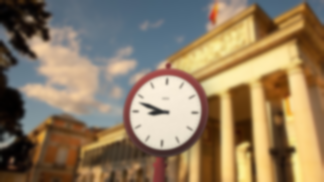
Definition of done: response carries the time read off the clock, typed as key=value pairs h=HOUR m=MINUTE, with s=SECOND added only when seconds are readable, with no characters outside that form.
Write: h=8 m=48
